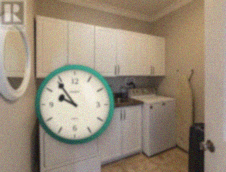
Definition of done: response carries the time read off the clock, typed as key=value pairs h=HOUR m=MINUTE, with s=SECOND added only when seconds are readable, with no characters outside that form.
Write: h=9 m=54
